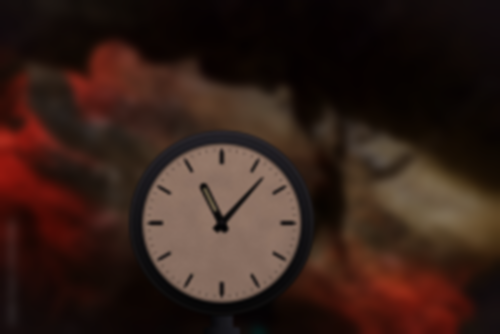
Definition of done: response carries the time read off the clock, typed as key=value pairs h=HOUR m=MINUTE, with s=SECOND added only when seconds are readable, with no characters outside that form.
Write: h=11 m=7
